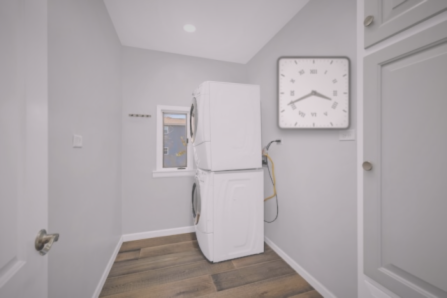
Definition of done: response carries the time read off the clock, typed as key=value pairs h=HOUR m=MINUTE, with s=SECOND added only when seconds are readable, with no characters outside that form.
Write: h=3 m=41
